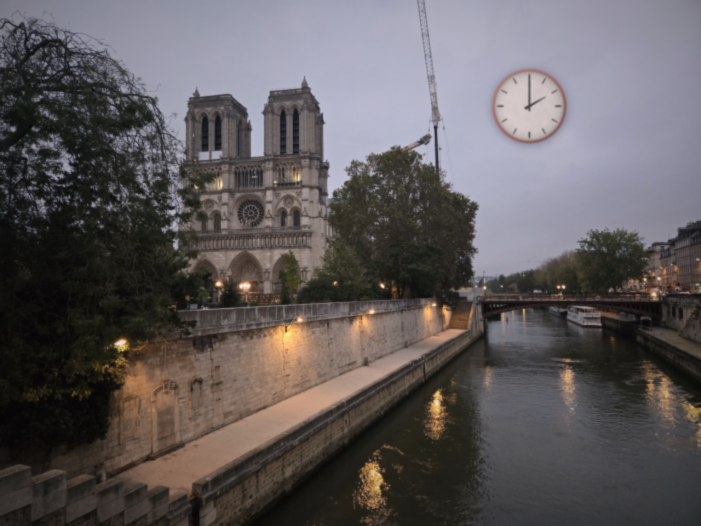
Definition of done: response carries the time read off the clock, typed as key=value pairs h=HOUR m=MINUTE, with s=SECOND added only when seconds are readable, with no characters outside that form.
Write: h=2 m=0
